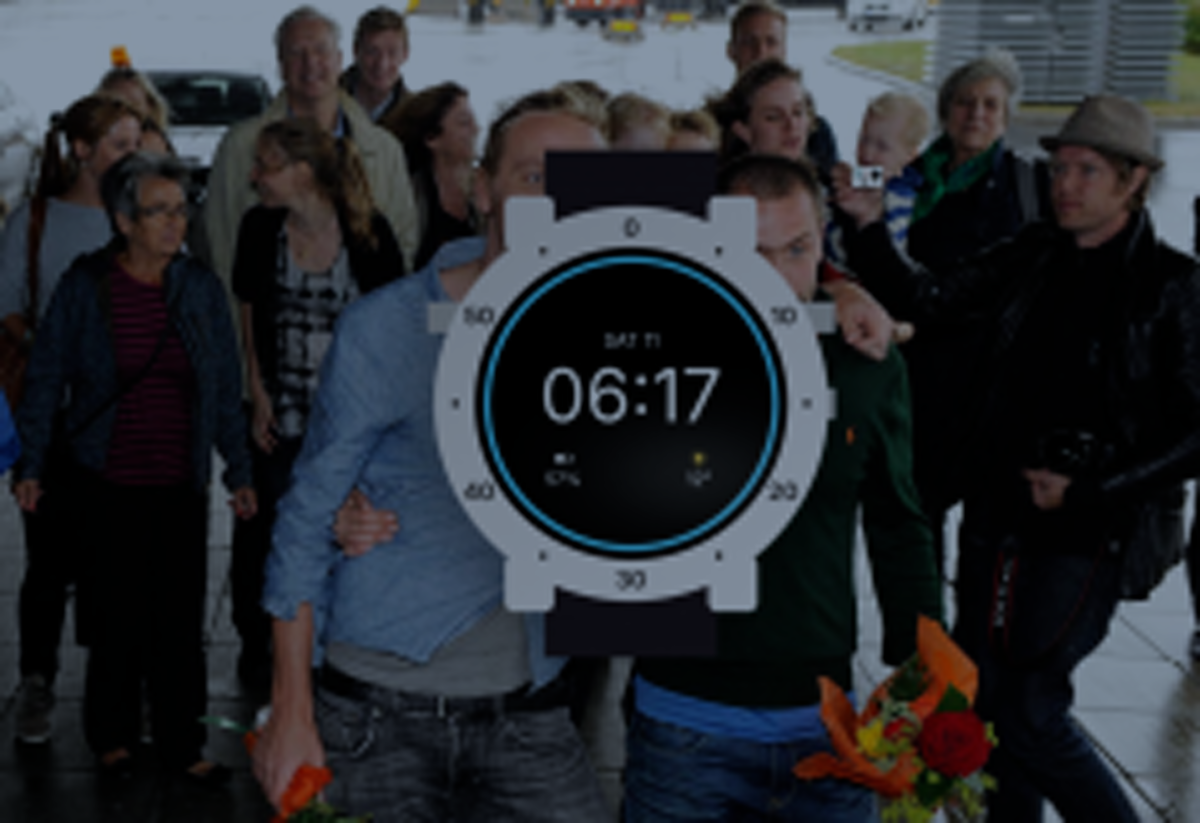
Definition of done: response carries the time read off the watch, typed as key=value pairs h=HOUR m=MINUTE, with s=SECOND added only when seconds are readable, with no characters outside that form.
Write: h=6 m=17
